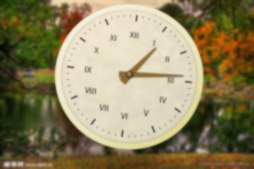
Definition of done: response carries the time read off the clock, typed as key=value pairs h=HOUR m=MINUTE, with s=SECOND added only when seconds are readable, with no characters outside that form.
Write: h=1 m=14
